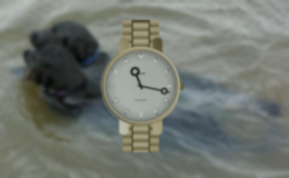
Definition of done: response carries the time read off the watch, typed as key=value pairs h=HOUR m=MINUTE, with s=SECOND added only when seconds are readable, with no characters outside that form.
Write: h=11 m=17
